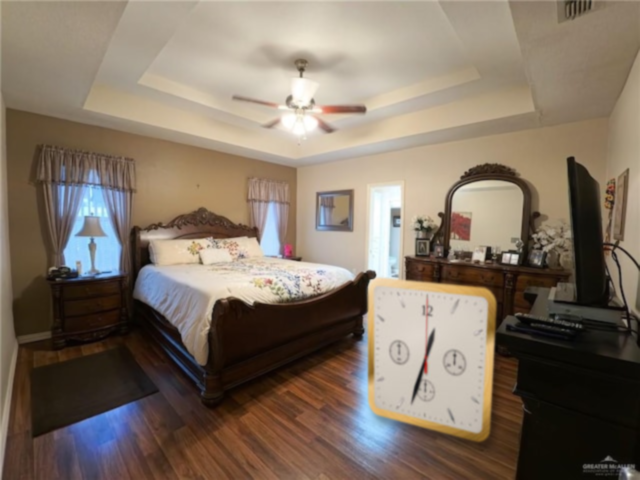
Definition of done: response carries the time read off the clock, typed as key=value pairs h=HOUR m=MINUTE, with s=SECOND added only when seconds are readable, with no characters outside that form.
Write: h=12 m=33
